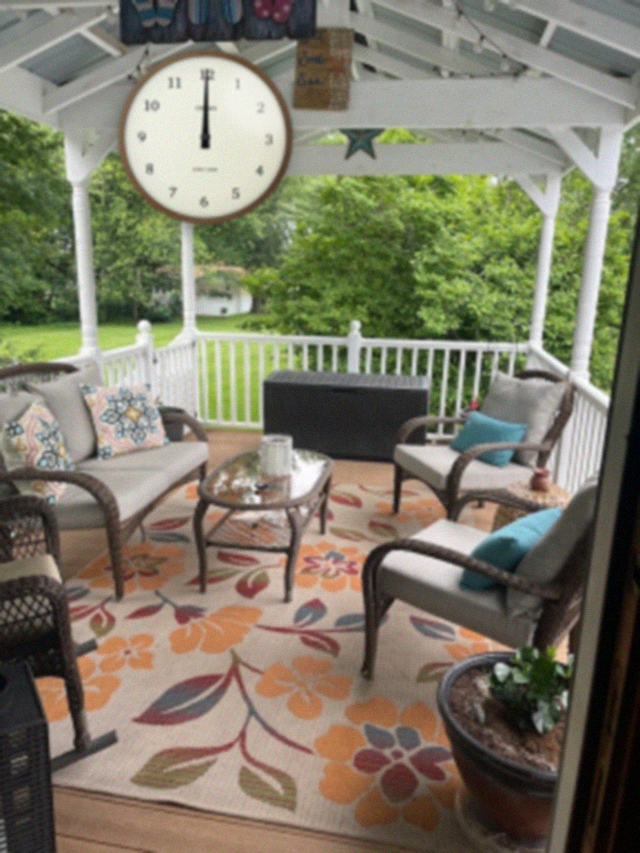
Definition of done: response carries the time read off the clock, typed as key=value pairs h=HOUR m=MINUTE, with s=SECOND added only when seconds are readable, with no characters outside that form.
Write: h=12 m=0
